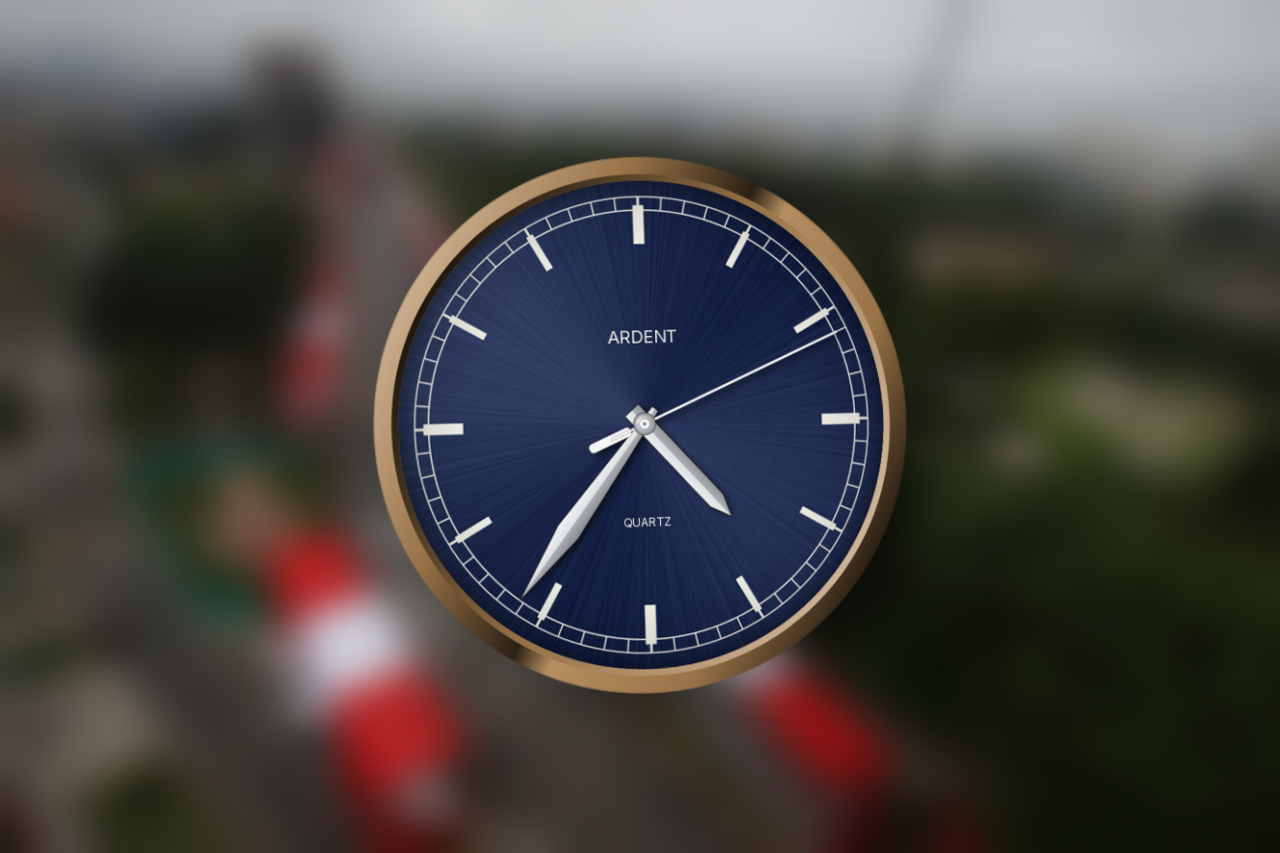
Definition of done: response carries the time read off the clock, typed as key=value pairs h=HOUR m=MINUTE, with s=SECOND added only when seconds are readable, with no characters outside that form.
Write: h=4 m=36 s=11
